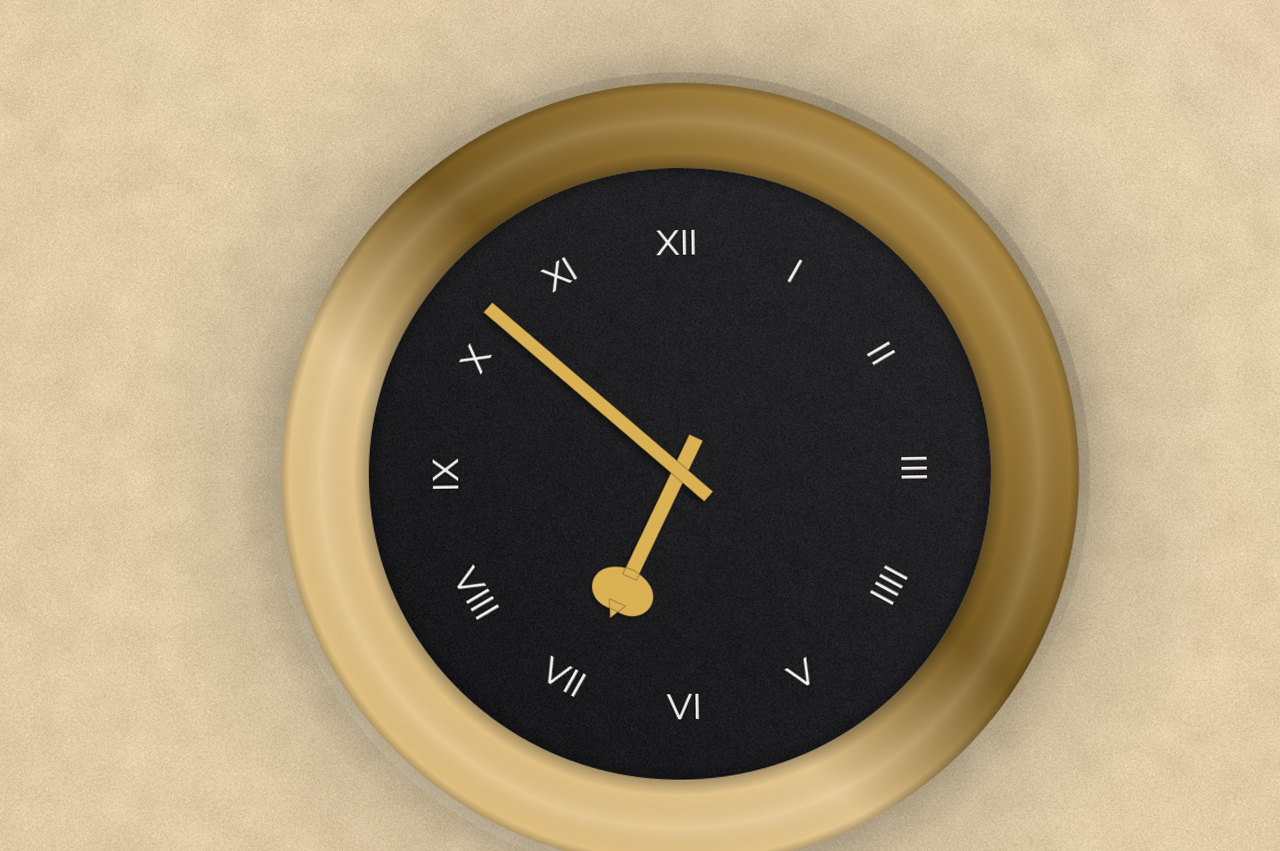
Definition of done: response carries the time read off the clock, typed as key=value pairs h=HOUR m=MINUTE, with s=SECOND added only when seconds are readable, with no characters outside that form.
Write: h=6 m=52
